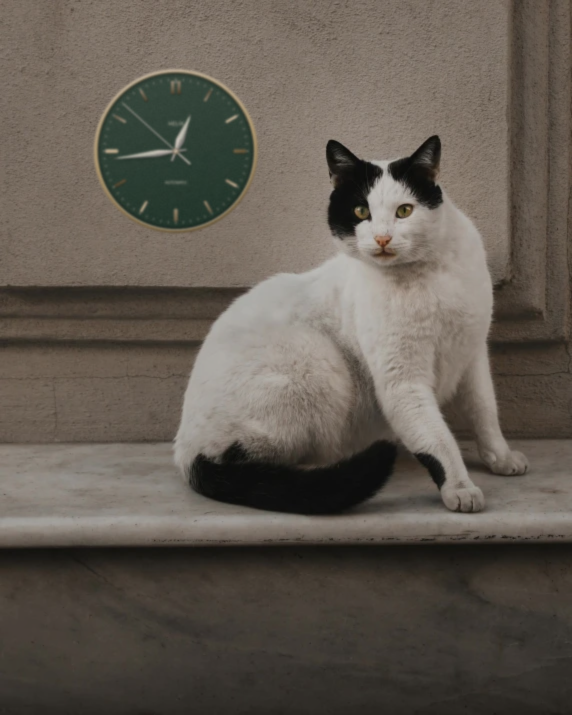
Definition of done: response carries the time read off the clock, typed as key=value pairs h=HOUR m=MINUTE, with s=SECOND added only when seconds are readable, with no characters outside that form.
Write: h=12 m=43 s=52
